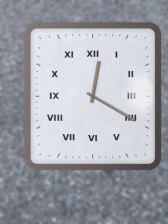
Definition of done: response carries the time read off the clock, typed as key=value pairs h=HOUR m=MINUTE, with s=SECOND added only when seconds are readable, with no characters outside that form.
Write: h=12 m=20
